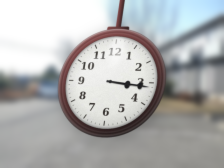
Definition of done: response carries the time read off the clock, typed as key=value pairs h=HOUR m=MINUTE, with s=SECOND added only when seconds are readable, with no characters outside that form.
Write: h=3 m=16
